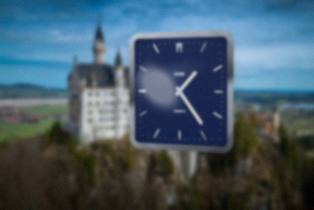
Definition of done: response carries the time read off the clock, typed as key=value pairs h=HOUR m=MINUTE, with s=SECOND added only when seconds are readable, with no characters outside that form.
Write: h=1 m=24
